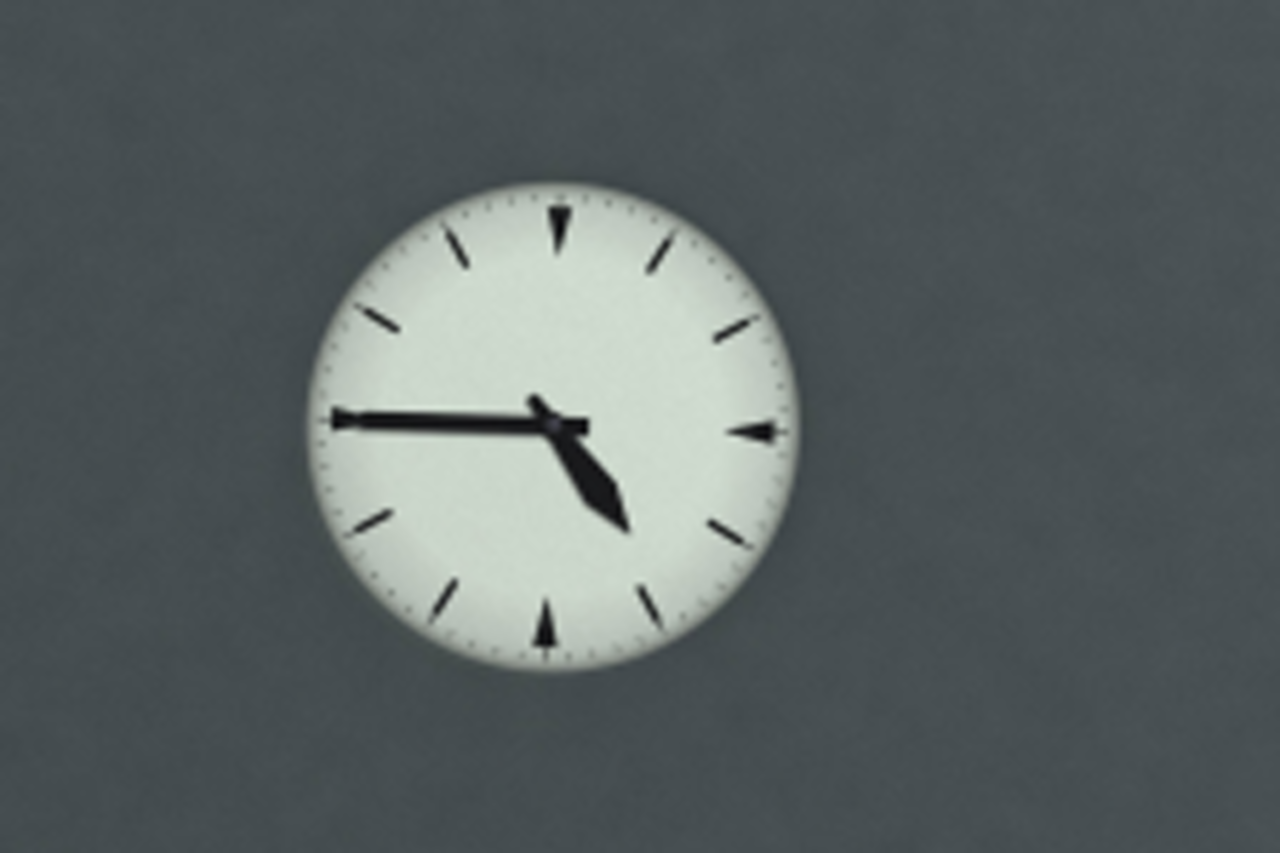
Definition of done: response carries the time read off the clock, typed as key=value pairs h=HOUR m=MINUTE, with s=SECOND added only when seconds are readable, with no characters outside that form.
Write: h=4 m=45
